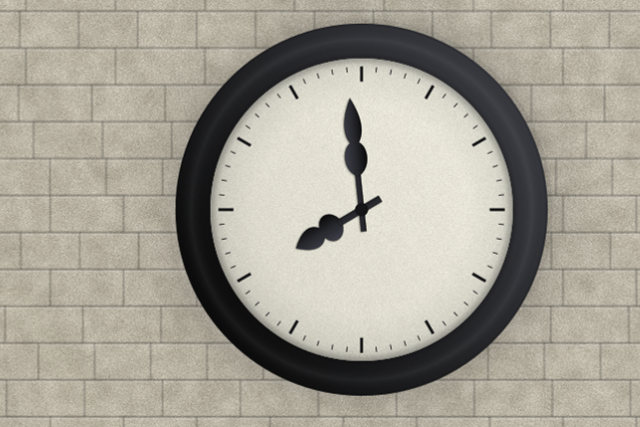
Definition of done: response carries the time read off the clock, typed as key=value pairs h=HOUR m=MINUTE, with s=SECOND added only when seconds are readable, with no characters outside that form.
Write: h=7 m=59
